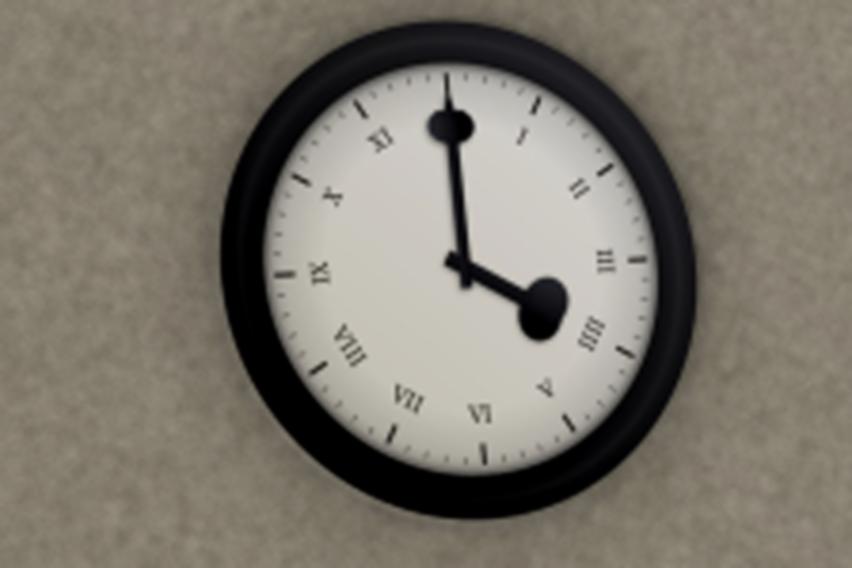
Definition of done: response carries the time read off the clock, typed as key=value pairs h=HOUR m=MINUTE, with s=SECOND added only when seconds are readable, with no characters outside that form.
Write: h=4 m=0
